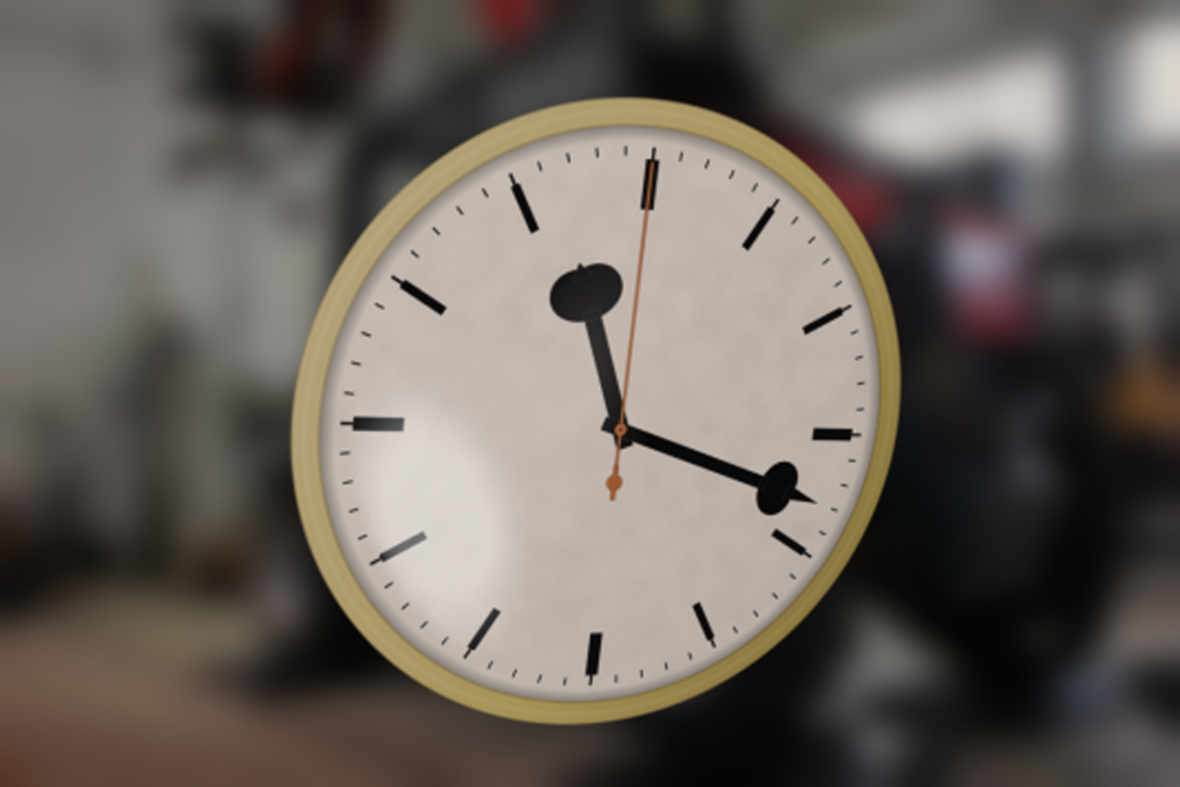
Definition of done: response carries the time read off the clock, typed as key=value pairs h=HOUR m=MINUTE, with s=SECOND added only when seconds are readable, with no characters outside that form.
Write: h=11 m=18 s=0
